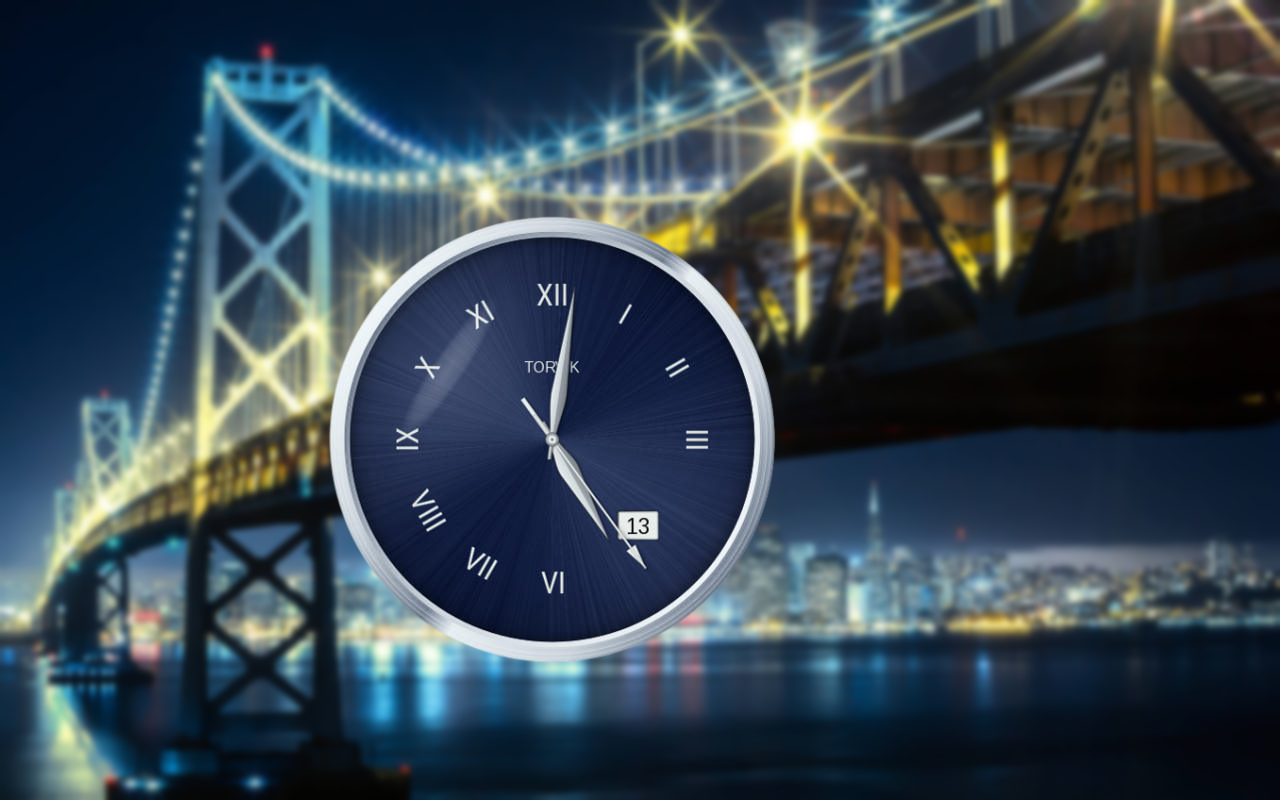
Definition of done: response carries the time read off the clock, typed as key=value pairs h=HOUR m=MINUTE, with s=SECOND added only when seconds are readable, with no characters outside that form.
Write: h=5 m=1 s=24
